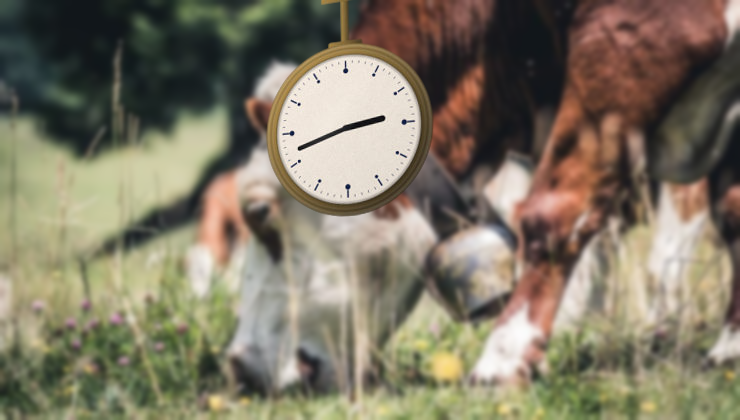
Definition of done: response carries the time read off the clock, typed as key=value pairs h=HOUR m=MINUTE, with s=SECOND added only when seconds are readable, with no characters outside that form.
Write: h=2 m=42
